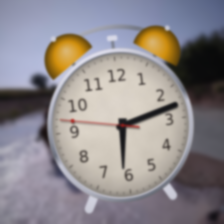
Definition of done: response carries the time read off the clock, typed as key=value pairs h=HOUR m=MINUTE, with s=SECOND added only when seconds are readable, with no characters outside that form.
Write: h=6 m=12 s=47
